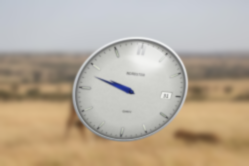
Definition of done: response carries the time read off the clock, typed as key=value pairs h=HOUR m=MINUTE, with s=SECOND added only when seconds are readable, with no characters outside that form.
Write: h=9 m=48
